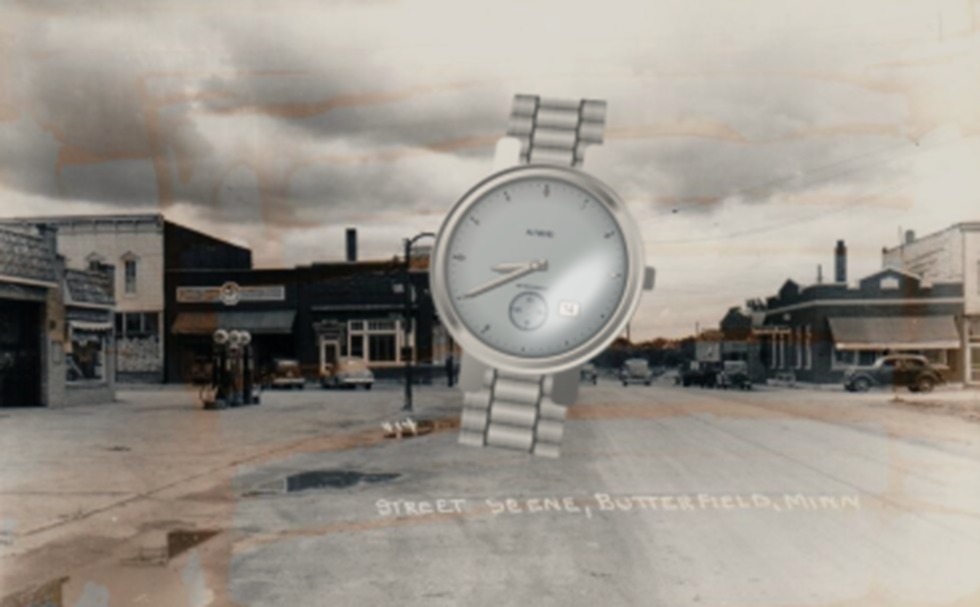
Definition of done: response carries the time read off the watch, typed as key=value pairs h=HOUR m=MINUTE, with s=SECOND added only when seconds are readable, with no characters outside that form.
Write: h=8 m=40
